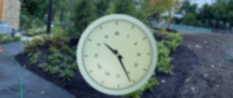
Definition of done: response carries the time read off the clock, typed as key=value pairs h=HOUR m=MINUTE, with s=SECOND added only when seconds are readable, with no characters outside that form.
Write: h=10 m=26
